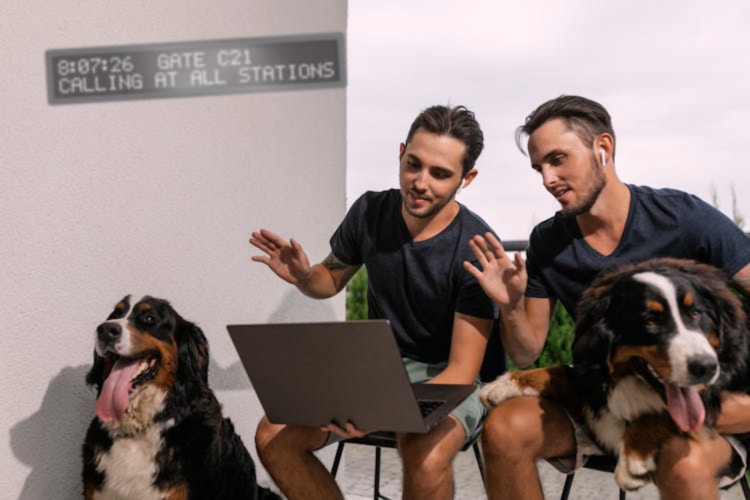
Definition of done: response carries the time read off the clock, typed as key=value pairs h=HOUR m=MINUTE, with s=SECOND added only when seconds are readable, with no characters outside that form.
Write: h=8 m=7 s=26
